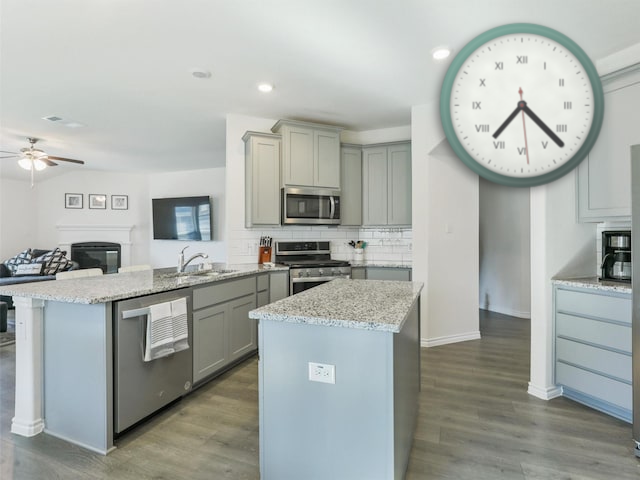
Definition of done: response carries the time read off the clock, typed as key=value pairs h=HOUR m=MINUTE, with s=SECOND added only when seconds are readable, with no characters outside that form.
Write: h=7 m=22 s=29
